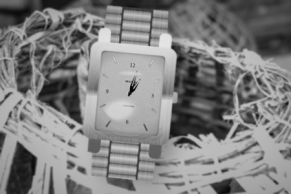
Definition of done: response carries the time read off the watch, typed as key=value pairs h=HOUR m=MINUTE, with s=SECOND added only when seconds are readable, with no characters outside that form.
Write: h=1 m=2
